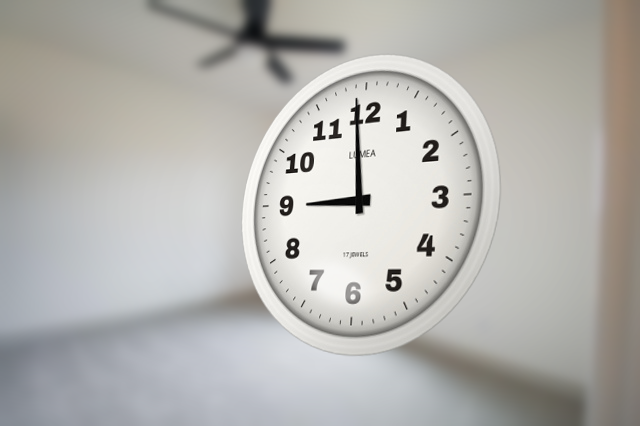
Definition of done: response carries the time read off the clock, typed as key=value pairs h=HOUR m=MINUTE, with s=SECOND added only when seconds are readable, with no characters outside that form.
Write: h=8 m=59
